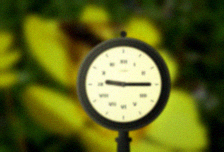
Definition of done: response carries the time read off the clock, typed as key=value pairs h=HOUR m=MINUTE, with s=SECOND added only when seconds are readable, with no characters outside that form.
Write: h=9 m=15
